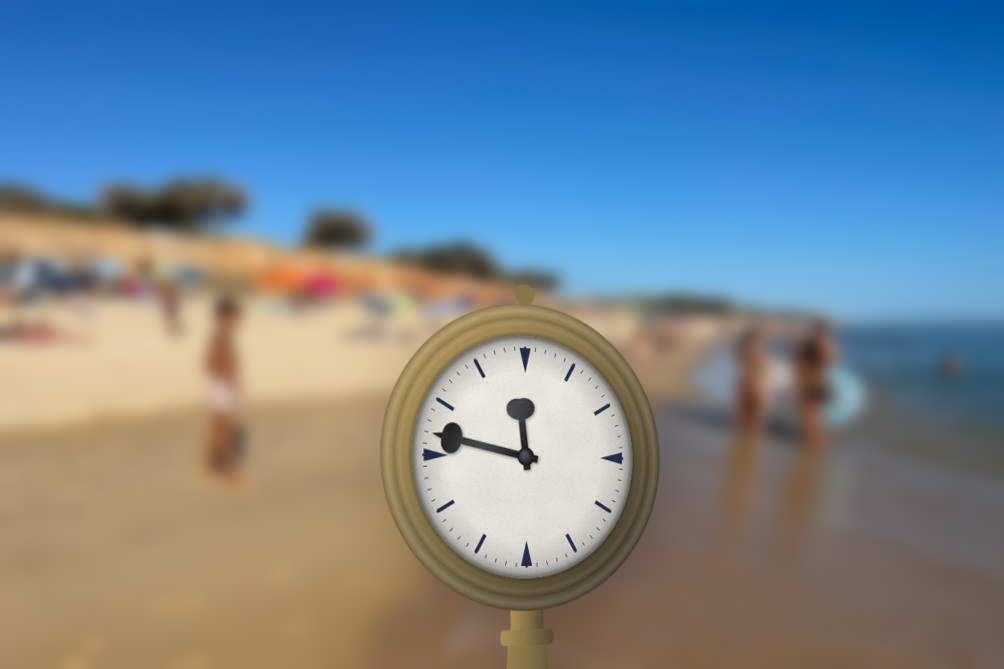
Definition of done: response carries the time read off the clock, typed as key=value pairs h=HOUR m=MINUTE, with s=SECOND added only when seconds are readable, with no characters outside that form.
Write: h=11 m=47
